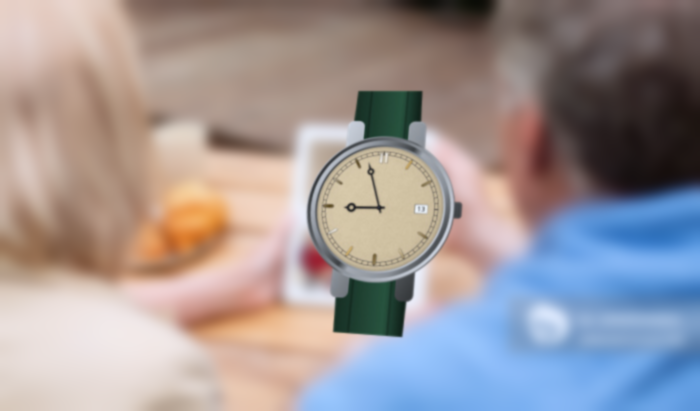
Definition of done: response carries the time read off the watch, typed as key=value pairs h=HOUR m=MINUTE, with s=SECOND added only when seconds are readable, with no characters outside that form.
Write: h=8 m=57
